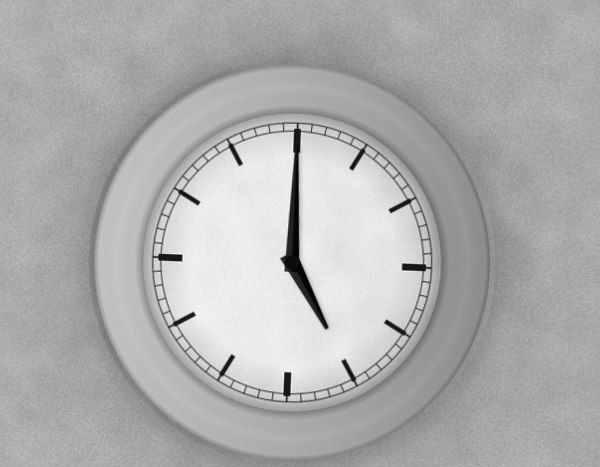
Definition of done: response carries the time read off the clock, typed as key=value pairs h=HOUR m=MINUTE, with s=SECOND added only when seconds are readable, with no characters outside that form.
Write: h=5 m=0
